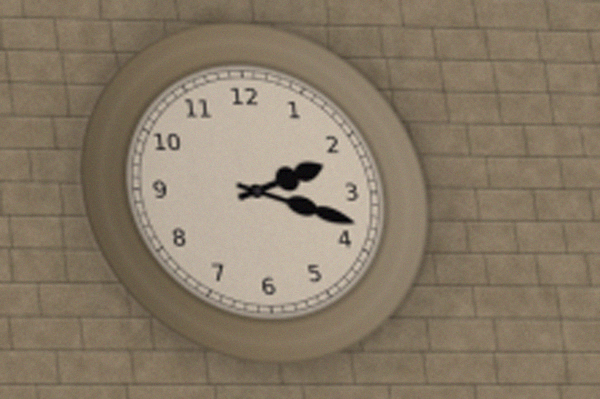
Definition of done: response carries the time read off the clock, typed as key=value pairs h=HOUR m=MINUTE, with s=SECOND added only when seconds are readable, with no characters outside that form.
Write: h=2 m=18
